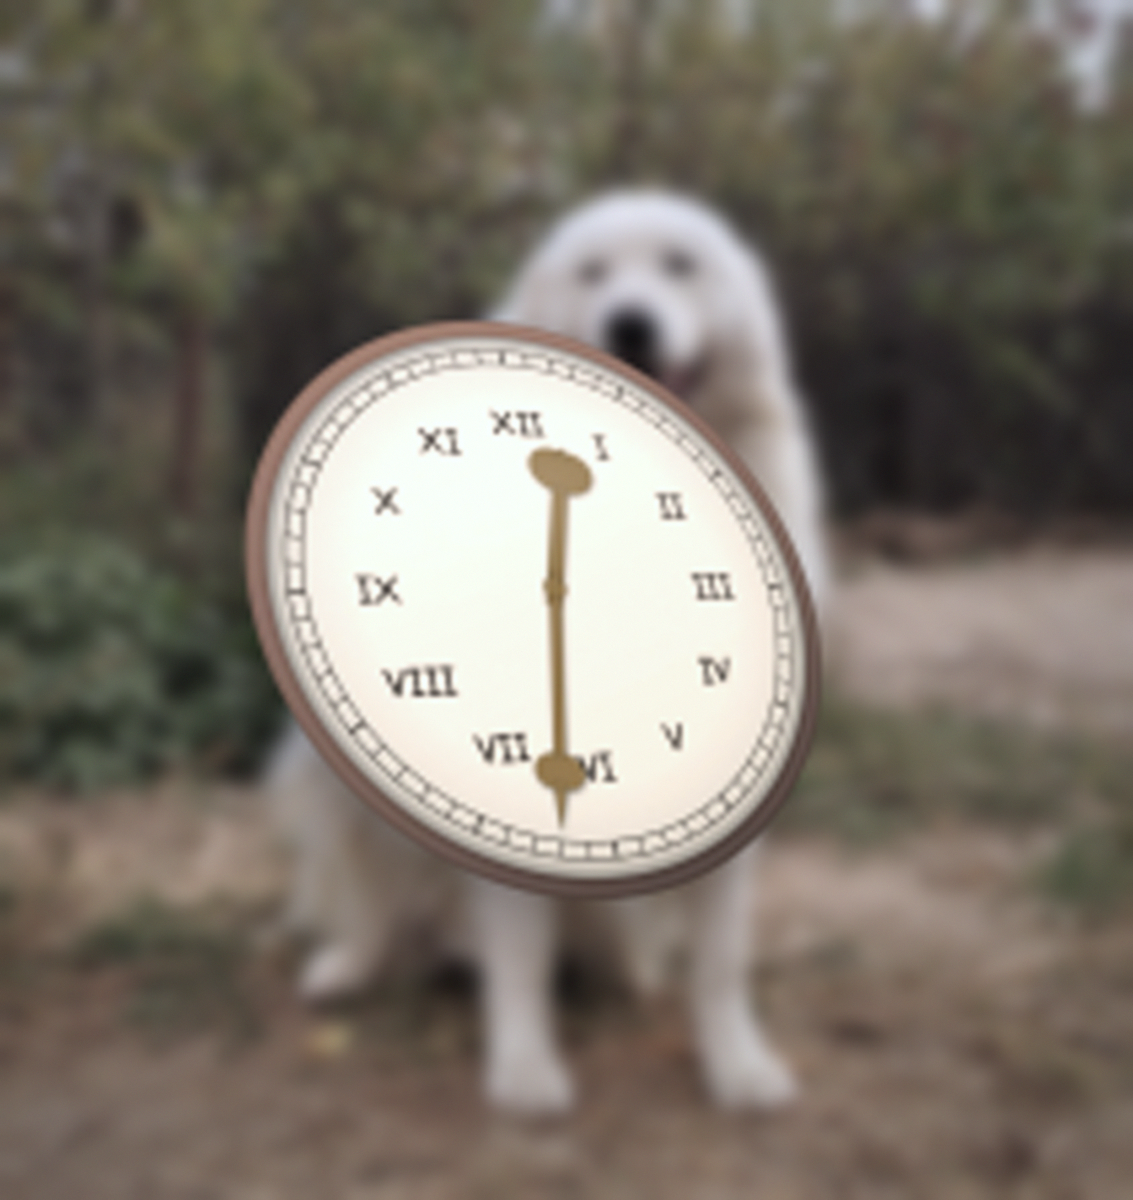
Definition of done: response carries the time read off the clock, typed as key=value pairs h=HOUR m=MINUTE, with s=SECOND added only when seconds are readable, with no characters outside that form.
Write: h=12 m=32
